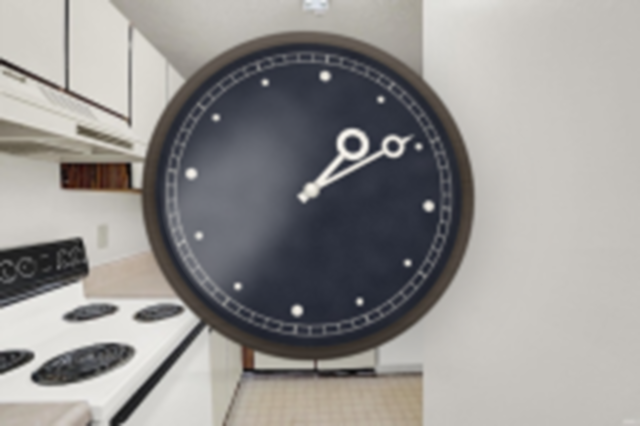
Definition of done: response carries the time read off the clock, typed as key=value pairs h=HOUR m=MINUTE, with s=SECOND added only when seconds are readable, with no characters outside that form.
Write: h=1 m=9
